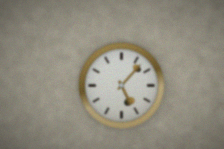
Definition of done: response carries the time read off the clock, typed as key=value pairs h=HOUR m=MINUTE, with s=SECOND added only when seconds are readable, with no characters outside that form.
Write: h=5 m=7
